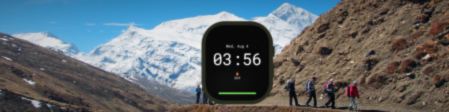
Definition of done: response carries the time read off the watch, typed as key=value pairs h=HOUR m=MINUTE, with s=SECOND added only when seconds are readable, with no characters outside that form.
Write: h=3 m=56
